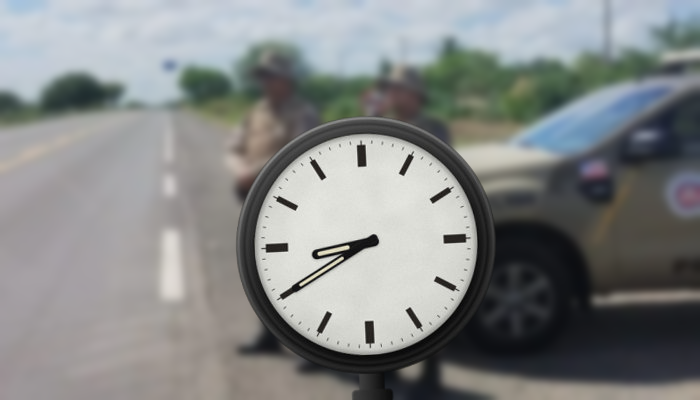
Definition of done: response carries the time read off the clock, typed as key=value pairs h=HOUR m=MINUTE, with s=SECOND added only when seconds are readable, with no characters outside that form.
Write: h=8 m=40
